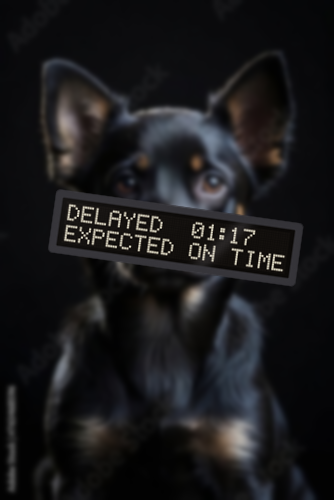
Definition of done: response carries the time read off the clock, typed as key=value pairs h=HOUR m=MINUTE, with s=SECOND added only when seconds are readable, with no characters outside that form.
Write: h=1 m=17
